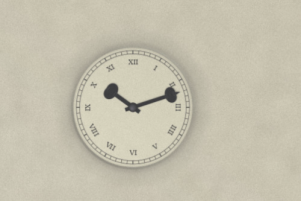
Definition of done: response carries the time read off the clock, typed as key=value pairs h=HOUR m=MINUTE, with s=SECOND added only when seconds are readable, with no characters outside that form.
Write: h=10 m=12
